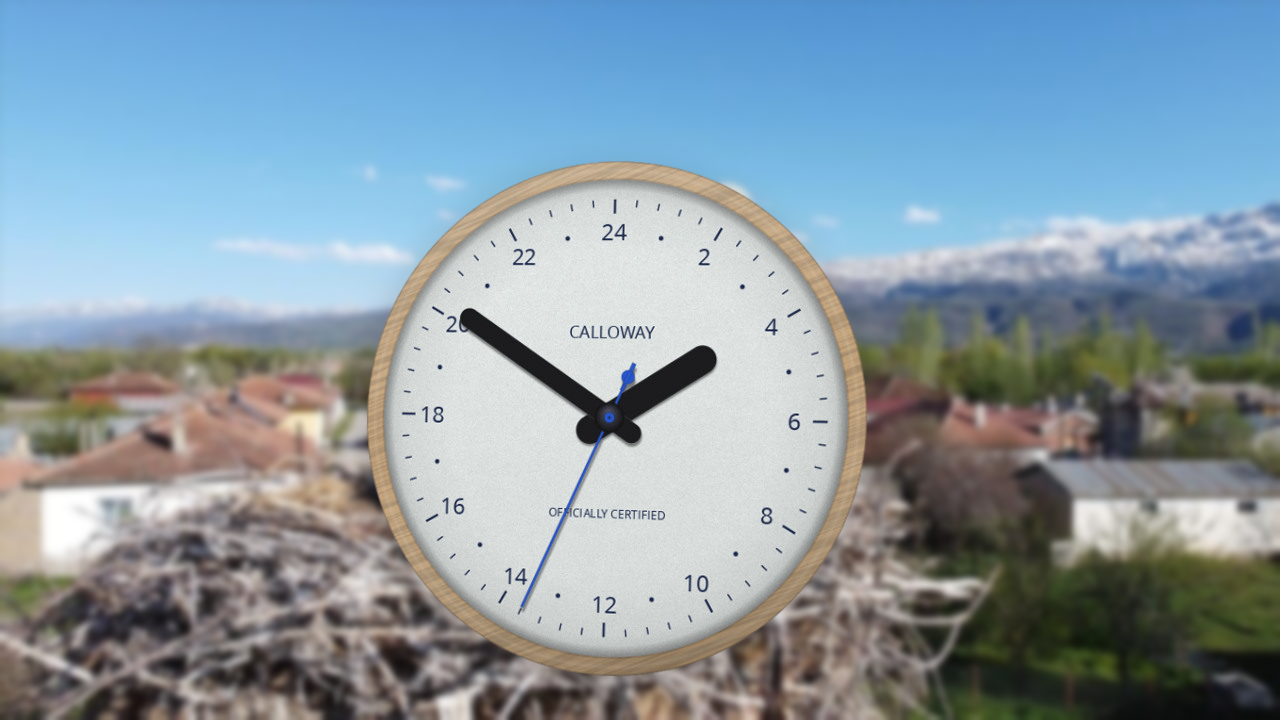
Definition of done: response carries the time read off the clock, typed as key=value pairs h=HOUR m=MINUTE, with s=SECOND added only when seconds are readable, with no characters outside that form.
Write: h=3 m=50 s=34
